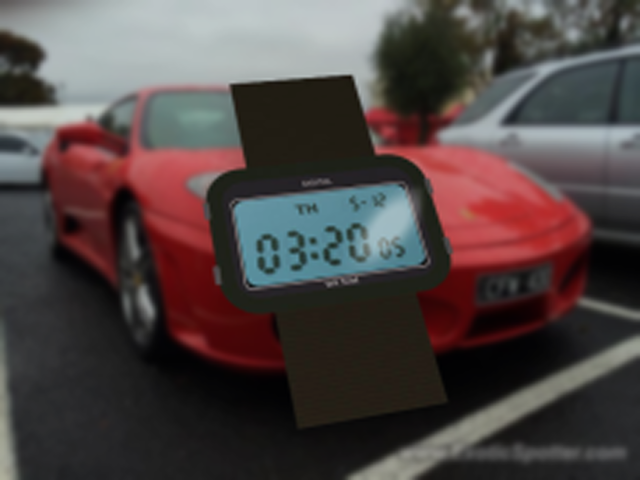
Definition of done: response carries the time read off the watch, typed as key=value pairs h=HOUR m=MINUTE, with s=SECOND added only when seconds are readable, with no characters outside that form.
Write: h=3 m=20 s=5
